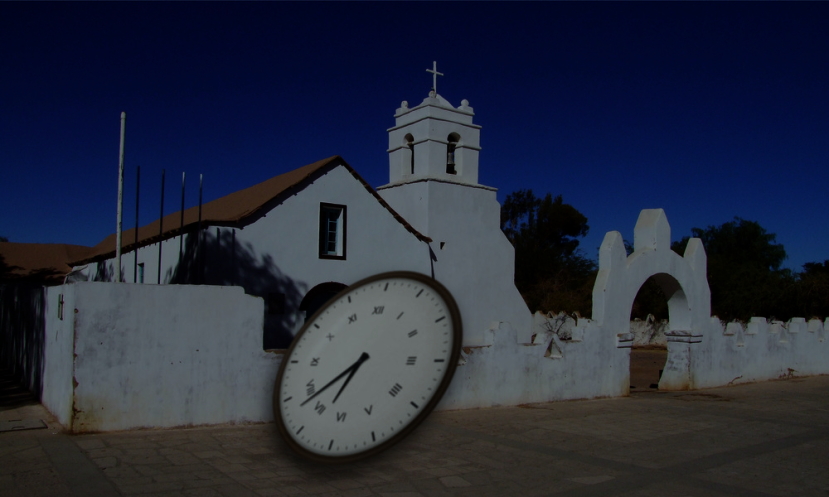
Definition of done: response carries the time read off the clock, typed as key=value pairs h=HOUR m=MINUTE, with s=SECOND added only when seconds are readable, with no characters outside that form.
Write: h=6 m=38
